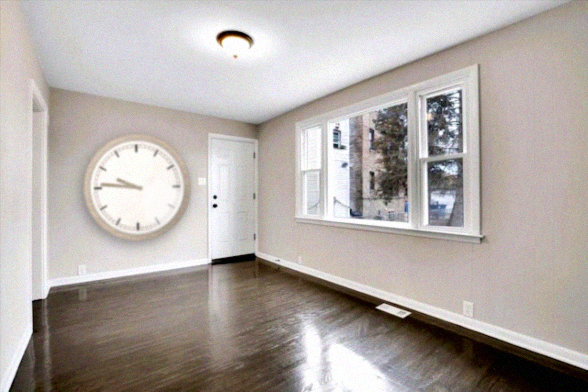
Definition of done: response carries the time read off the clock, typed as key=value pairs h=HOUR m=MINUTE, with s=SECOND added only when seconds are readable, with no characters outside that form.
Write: h=9 m=46
